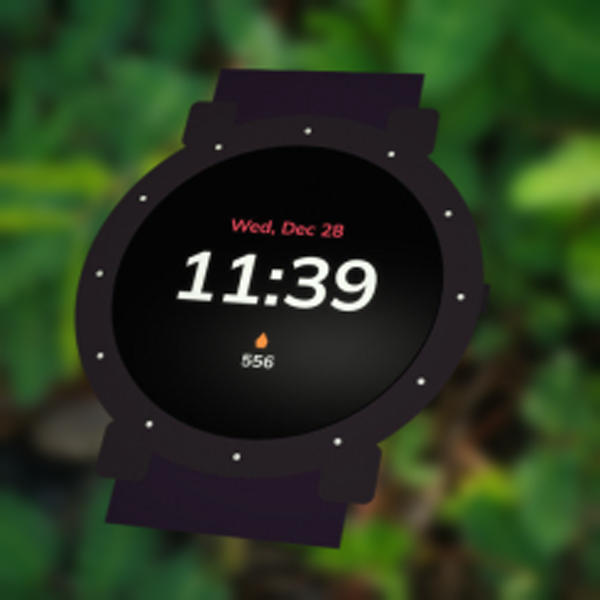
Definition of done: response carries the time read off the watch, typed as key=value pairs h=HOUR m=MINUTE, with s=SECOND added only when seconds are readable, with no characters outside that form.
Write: h=11 m=39
